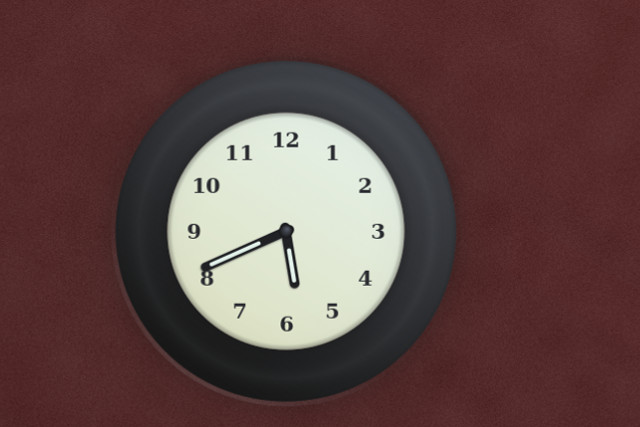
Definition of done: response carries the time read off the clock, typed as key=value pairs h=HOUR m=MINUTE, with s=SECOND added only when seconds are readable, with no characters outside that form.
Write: h=5 m=41
